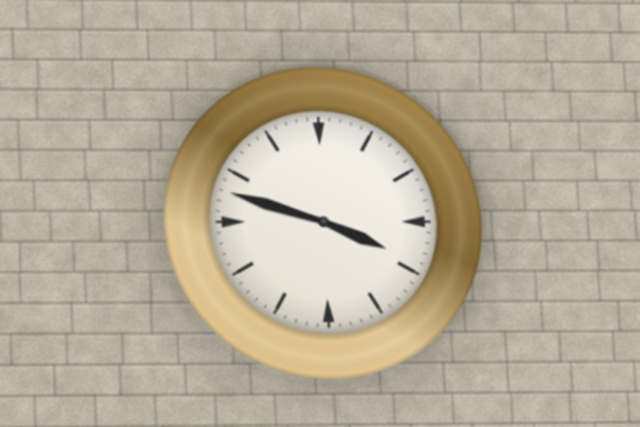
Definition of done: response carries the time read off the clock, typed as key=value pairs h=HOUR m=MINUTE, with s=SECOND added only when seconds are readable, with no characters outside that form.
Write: h=3 m=48
